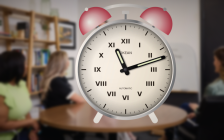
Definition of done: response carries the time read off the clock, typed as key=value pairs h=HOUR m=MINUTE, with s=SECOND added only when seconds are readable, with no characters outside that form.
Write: h=11 m=12
